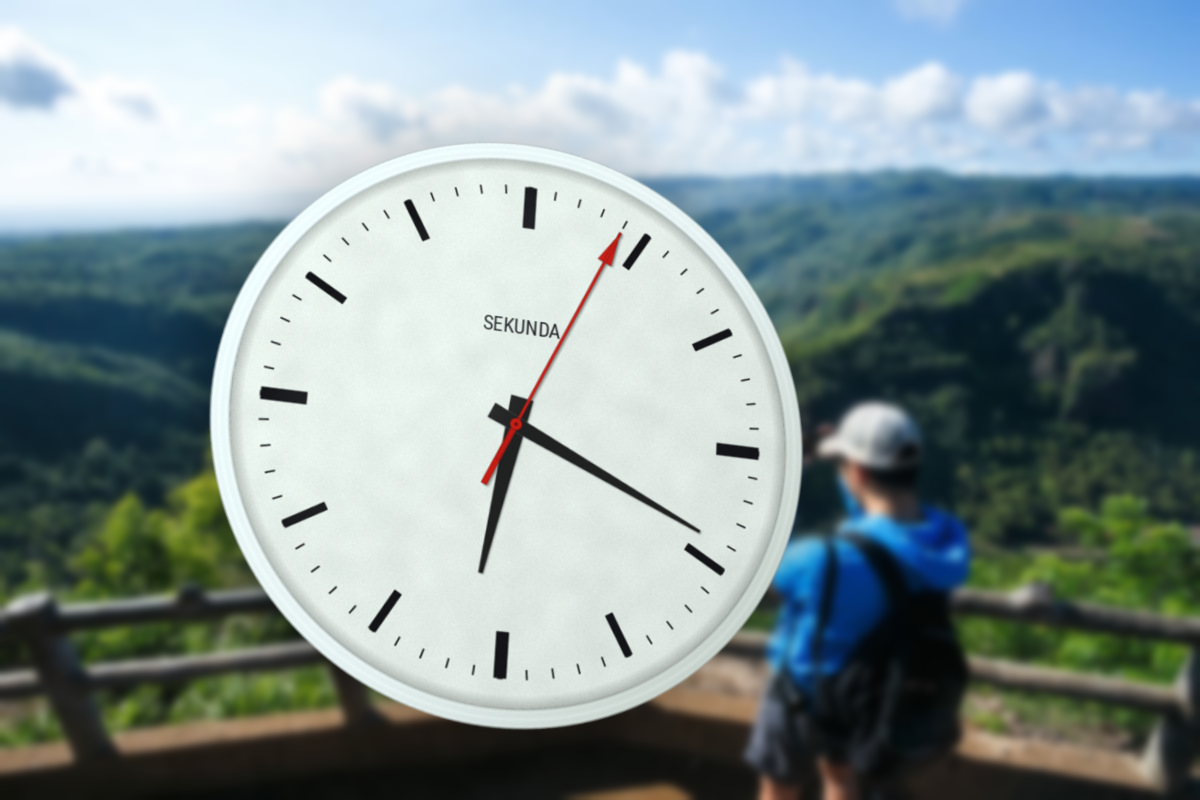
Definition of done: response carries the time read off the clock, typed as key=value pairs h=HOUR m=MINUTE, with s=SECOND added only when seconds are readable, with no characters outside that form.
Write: h=6 m=19 s=4
